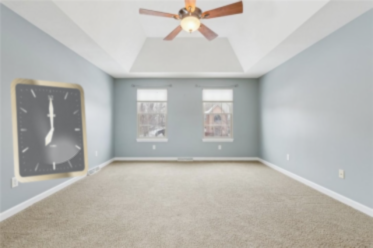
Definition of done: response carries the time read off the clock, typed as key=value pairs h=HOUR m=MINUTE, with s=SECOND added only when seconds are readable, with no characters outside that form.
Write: h=7 m=0
